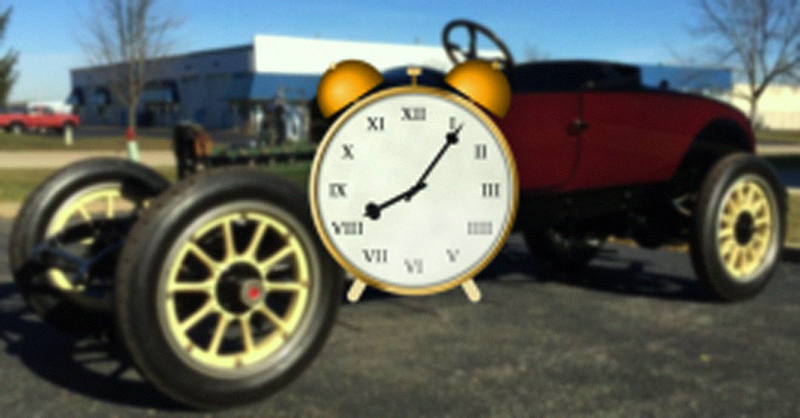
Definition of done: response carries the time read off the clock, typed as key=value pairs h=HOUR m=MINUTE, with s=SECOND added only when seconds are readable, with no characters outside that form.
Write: h=8 m=6
